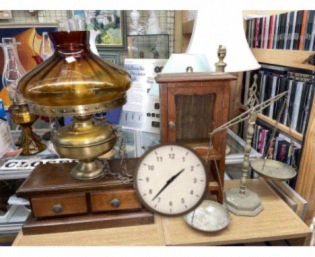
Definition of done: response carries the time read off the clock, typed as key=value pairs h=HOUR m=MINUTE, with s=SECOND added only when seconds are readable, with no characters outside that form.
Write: h=1 m=37
